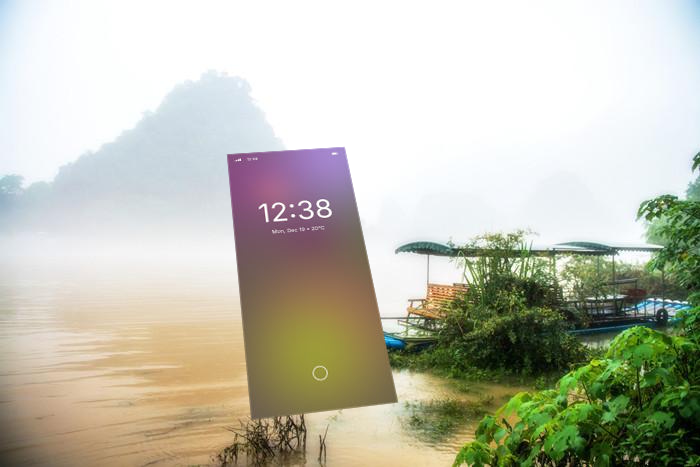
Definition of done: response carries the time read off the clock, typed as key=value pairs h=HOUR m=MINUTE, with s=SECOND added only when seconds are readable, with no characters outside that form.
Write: h=12 m=38
